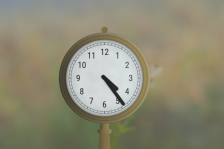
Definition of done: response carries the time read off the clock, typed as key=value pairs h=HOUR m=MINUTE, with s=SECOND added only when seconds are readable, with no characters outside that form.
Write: h=4 m=24
